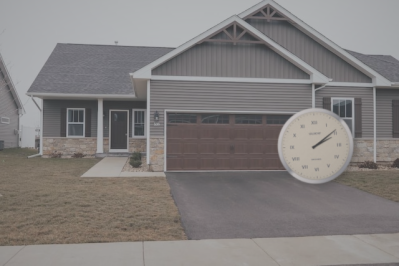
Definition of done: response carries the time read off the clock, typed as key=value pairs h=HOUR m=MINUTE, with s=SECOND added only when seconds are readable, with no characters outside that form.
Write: h=2 m=9
